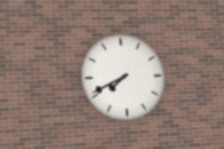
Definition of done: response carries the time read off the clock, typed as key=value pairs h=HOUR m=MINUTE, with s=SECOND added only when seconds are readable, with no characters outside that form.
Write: h=7 m=41
